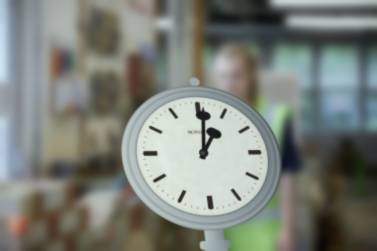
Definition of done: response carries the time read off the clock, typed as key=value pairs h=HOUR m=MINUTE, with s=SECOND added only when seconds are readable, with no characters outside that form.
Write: h=1 m=1
